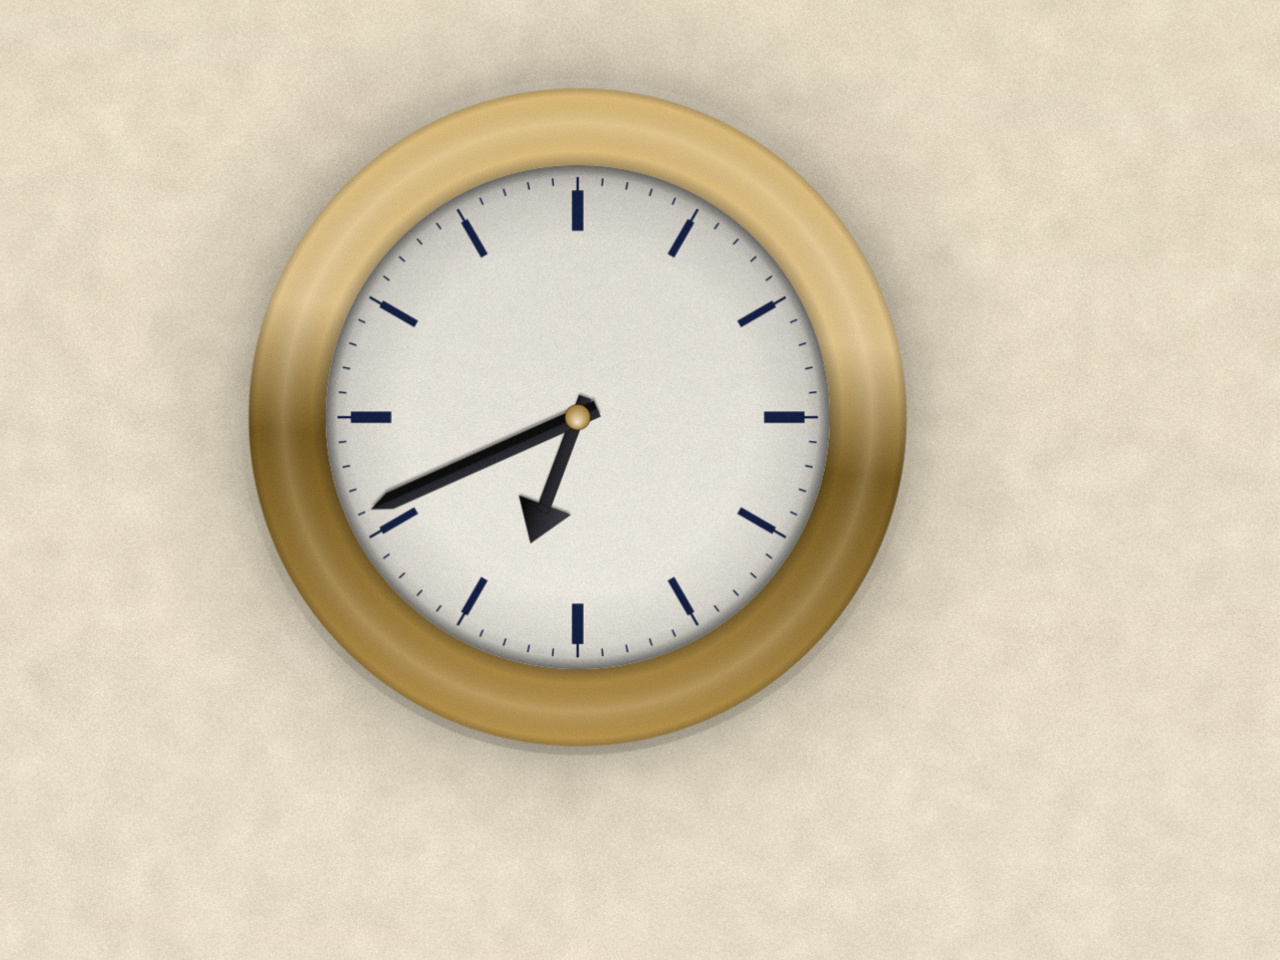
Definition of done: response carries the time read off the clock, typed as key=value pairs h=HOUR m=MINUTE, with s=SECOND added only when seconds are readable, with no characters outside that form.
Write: h=6 m=41
